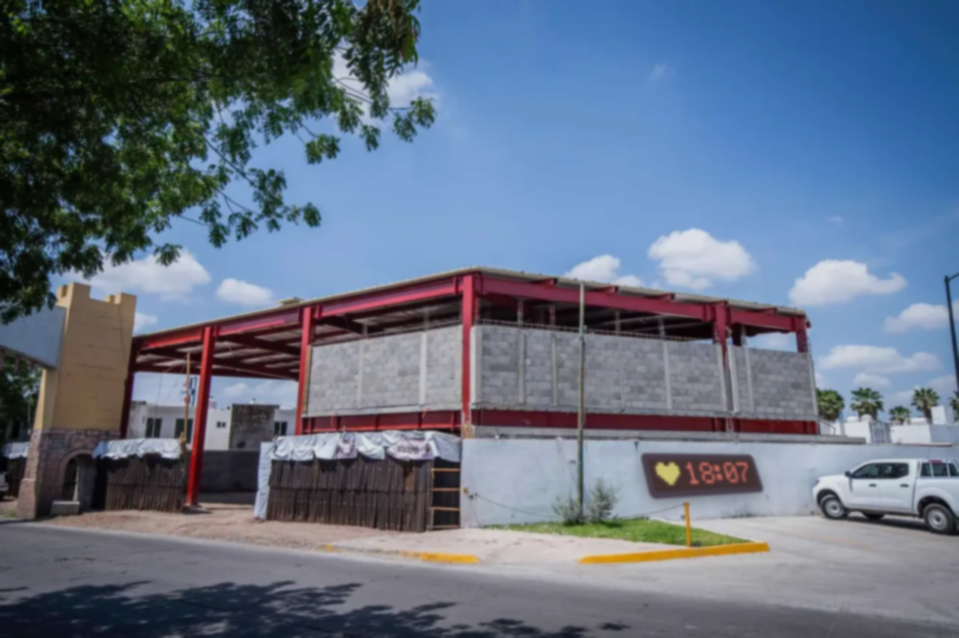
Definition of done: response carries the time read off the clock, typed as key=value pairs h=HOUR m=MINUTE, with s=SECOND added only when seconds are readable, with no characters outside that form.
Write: h=18 m=7
